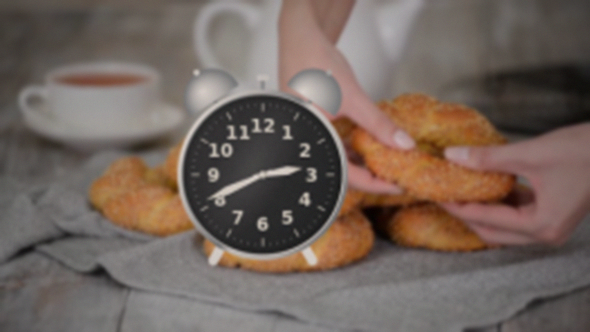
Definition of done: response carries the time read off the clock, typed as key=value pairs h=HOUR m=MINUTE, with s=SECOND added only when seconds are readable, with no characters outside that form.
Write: h=2 m=41
